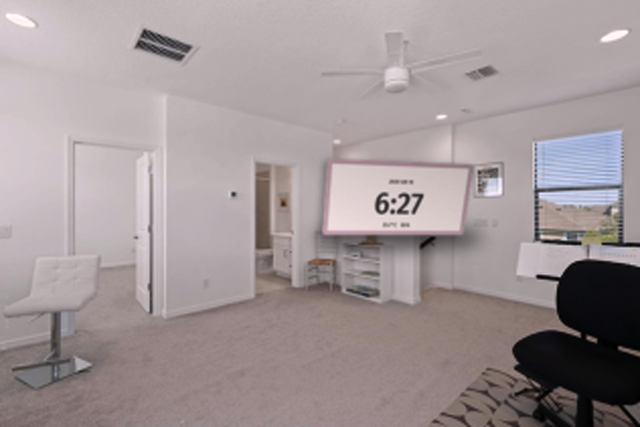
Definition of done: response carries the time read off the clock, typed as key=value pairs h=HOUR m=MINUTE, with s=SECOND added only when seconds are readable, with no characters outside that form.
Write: h=6 m=27
